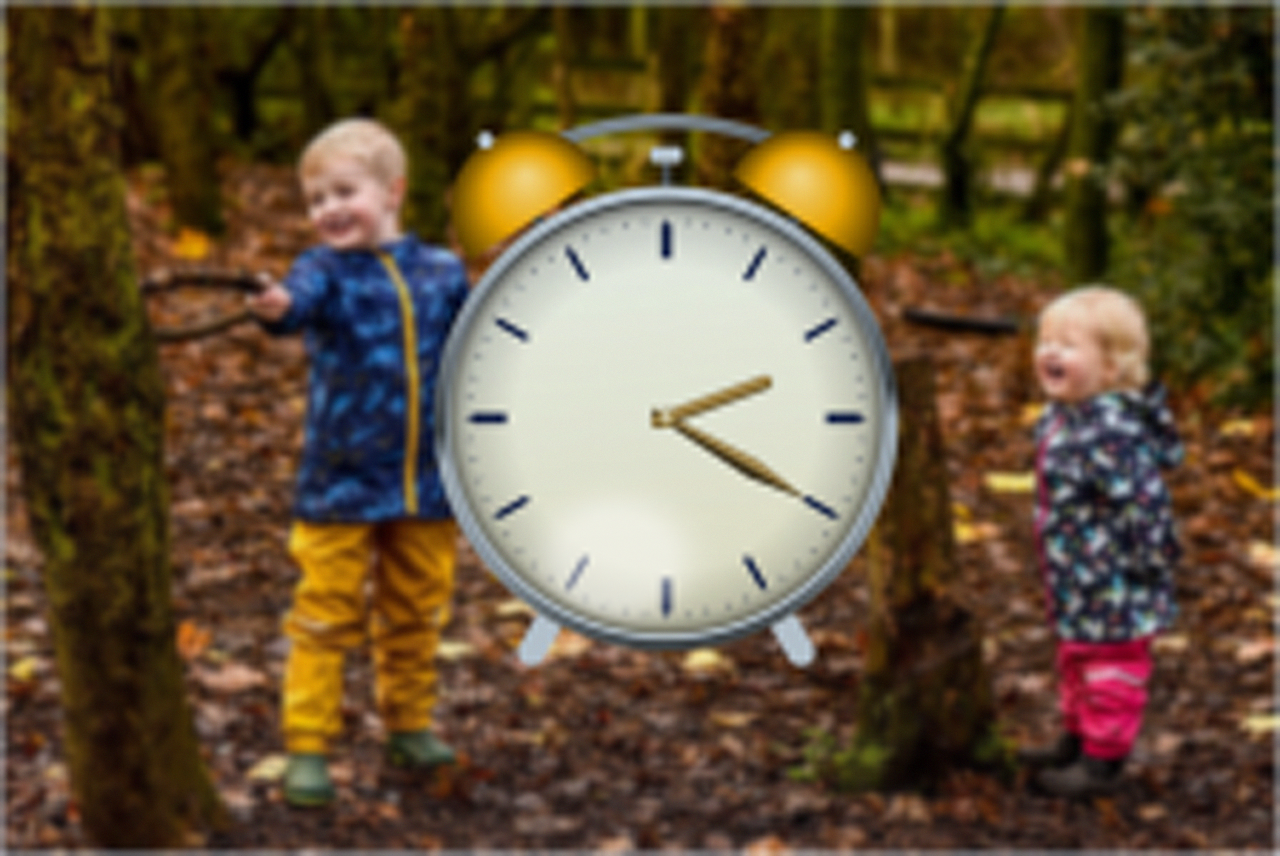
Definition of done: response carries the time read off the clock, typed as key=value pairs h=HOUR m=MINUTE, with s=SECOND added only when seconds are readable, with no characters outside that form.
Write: h=2 m=20
